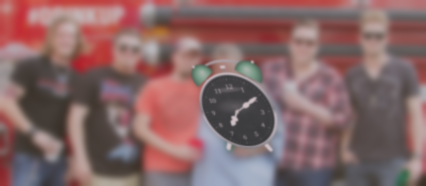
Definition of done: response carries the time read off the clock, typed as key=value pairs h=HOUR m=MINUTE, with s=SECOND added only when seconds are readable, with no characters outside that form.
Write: h=7 m=10
